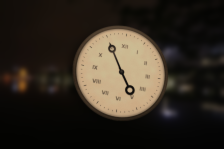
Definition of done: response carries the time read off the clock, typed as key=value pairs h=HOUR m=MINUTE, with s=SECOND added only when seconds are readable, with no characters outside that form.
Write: h=4 m=55
